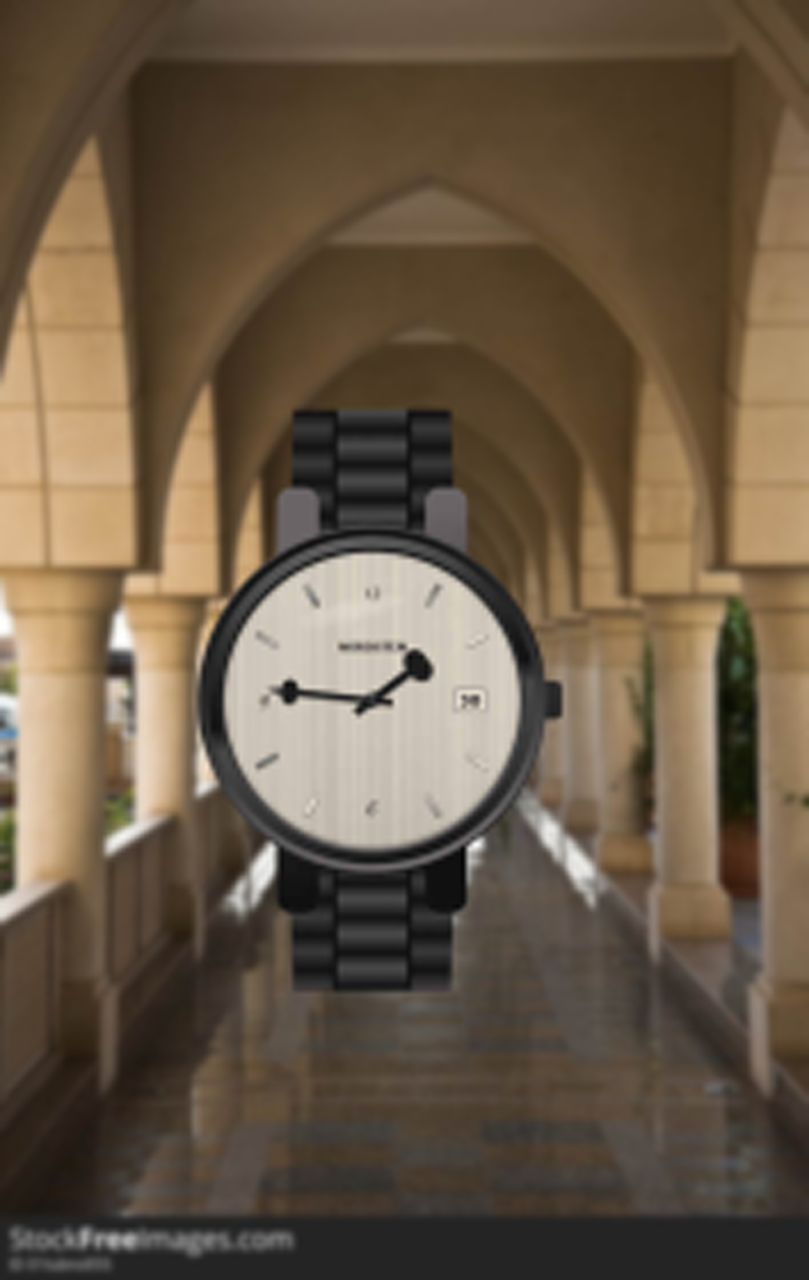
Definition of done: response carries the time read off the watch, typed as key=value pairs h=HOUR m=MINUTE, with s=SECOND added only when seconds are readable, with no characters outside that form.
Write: h=1 m=46
